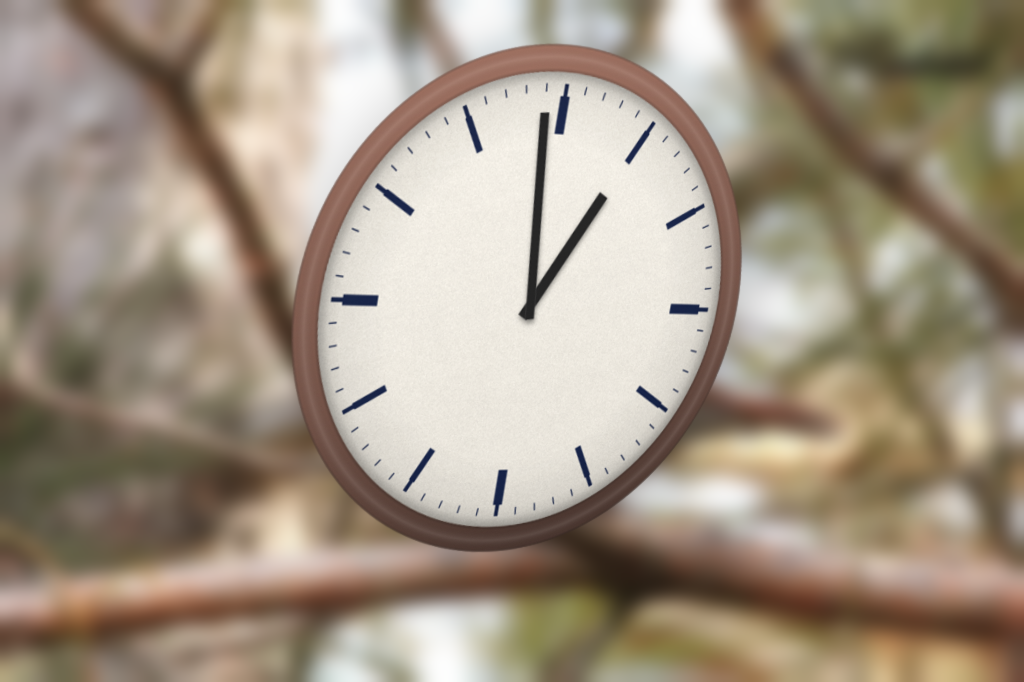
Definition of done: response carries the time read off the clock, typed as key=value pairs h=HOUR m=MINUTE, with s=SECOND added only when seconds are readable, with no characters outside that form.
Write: h=12 m=59
